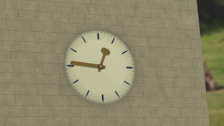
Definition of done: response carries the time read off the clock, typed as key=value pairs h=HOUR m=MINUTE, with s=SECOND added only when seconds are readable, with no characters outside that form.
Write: h=12 m=46
